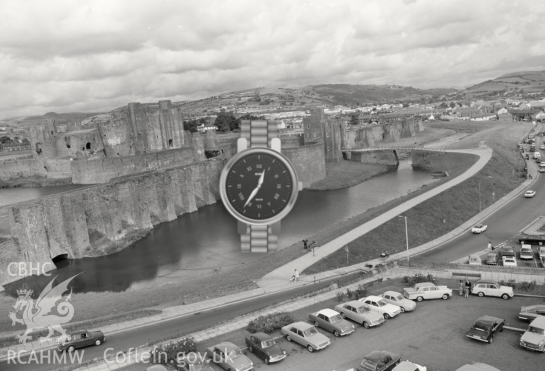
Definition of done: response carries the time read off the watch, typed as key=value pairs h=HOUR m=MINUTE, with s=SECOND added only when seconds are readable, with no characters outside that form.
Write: h=12 m=36
